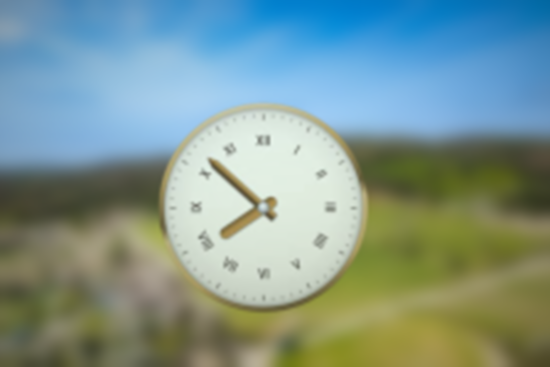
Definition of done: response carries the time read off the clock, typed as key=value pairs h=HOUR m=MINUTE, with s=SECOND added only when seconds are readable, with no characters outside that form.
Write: h=7 m=52
